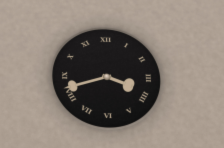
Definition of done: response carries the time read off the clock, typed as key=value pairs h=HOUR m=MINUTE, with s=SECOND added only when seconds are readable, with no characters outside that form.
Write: h=3 m=42
